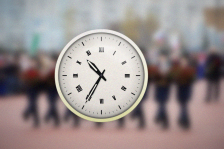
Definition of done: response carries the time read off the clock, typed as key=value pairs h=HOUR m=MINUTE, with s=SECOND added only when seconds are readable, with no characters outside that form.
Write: h=10 m=35
